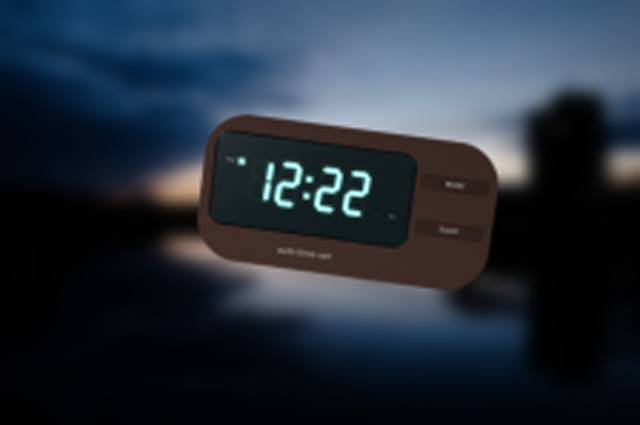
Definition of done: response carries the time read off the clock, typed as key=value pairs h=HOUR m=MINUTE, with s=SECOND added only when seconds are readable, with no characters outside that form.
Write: h=12 m=22
